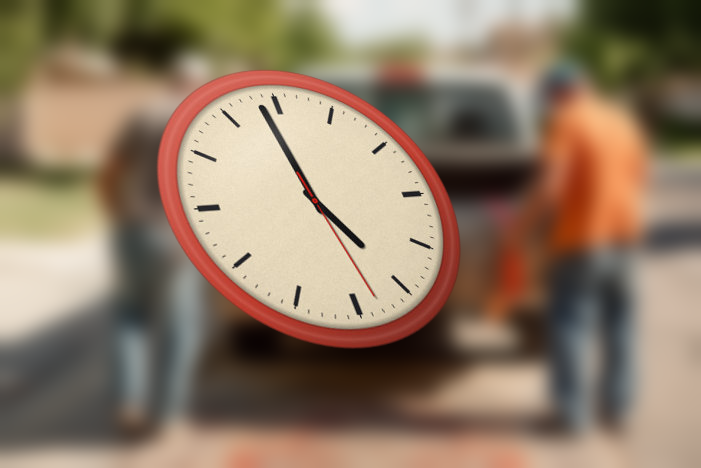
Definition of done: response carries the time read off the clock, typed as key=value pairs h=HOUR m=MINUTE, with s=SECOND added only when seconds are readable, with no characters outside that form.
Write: h=4 m=58 s=28
